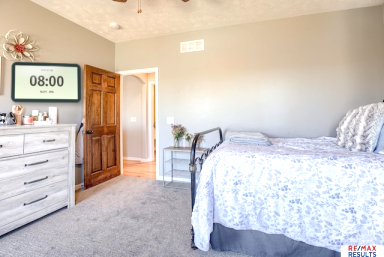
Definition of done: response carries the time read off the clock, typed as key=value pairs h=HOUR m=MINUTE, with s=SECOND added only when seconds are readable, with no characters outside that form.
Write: h=8 m=0
